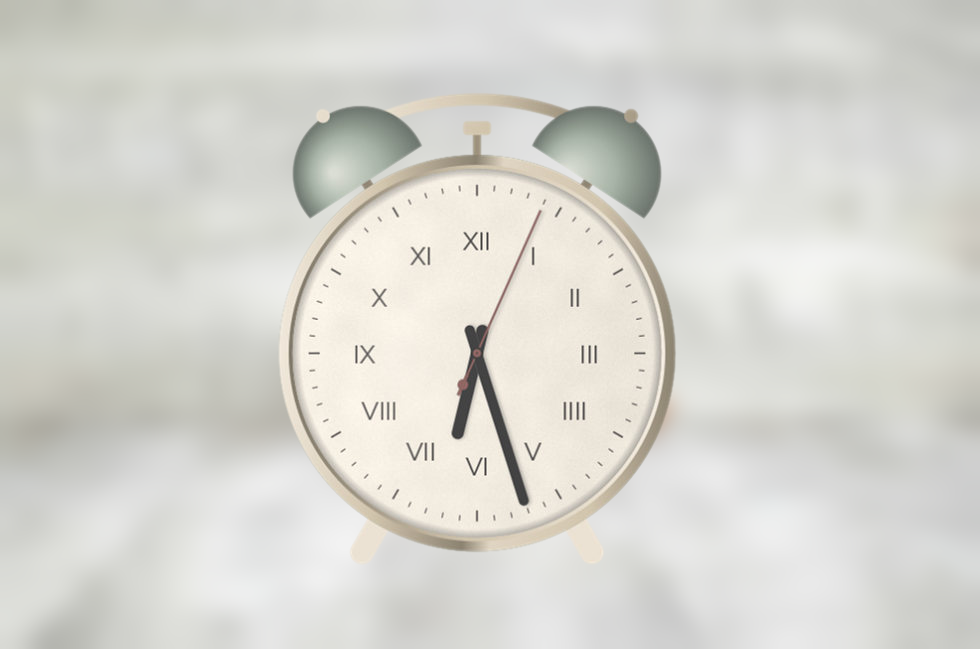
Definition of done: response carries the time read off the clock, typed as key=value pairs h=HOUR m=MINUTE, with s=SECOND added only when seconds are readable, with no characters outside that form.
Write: h=6 m=27 s=4
